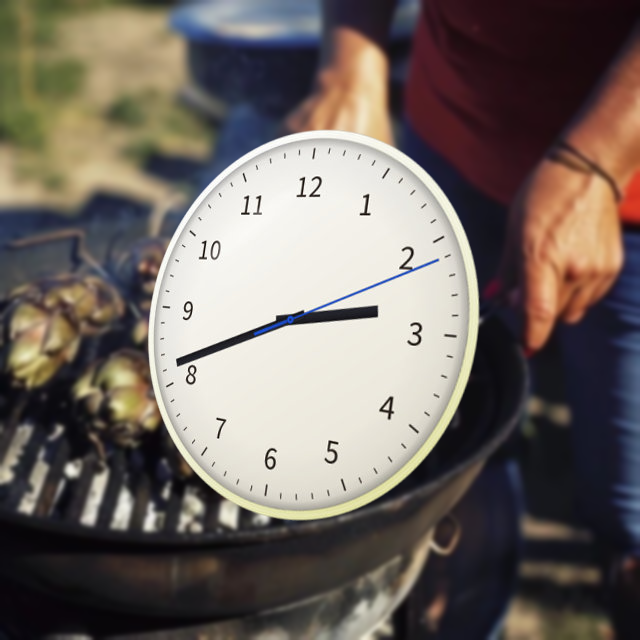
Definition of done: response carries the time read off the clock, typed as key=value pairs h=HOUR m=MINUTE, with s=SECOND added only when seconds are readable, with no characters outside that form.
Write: h=2 m=41 s=11
